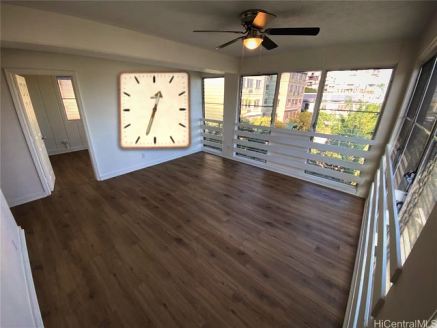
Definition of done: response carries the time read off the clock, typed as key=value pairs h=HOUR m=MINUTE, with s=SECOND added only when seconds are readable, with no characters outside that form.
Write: h=12 m=33
